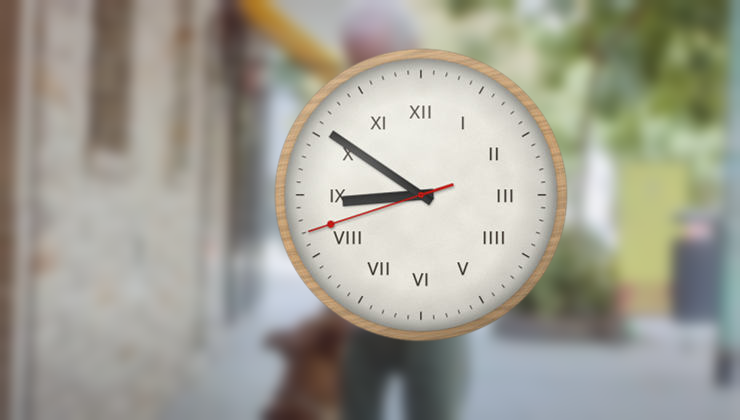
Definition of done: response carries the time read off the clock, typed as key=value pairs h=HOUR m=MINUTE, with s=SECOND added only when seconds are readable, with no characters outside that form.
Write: h=8 m=50 s=42
